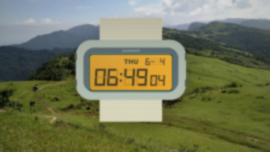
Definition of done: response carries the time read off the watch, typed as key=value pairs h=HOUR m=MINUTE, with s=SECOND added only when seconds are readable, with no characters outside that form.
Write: h=6 m=49 s=4
